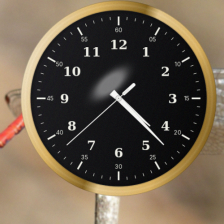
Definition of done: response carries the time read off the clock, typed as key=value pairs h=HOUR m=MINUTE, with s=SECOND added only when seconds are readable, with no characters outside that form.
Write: h=4 m=22 s=38
